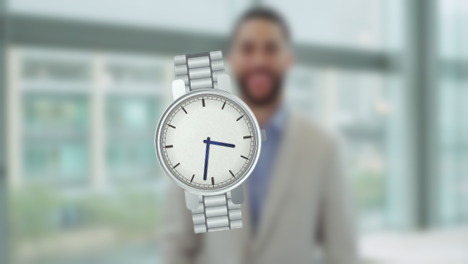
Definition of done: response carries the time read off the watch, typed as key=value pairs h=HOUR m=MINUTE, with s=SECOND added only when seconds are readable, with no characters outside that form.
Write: h=3 m=32
